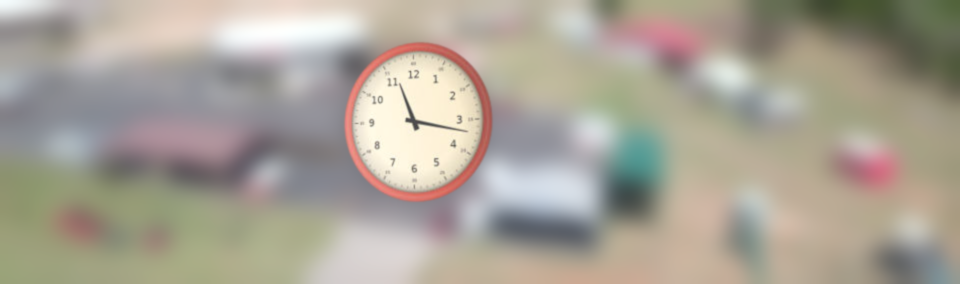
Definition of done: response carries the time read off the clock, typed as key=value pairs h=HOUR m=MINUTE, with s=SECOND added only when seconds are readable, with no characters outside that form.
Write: h=11 m=17
